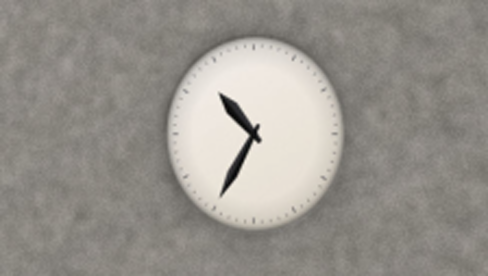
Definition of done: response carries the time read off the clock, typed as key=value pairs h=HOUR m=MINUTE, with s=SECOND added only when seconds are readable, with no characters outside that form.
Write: h=10 m=35
